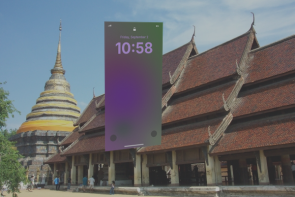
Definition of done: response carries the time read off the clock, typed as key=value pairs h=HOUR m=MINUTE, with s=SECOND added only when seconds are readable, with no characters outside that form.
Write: h=10 m=58
